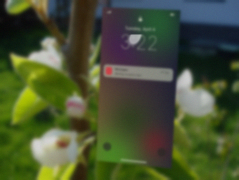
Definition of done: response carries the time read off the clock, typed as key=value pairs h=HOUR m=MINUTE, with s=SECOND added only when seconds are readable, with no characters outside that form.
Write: h=3 m=22
